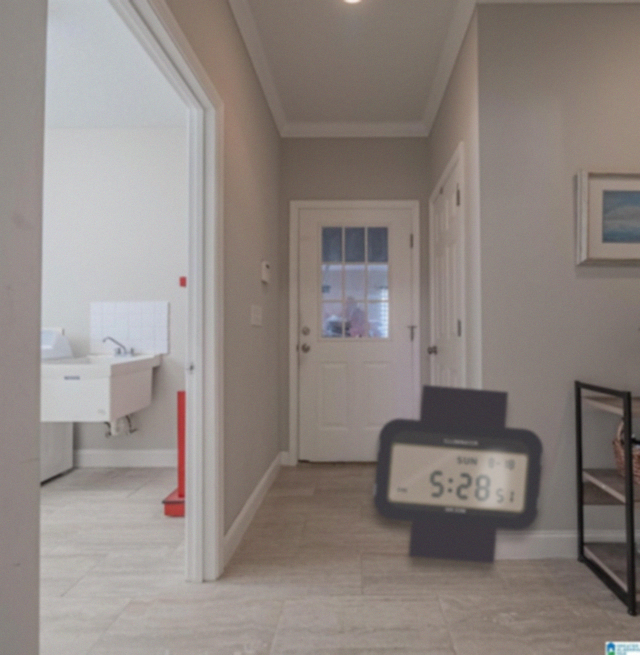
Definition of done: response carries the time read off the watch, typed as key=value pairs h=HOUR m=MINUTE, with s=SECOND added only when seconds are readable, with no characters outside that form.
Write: h=5 m=28
